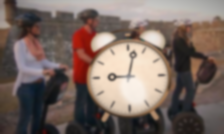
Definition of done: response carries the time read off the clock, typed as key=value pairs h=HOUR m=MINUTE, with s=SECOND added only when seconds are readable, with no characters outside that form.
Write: h=9 m=2
